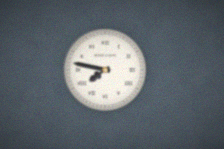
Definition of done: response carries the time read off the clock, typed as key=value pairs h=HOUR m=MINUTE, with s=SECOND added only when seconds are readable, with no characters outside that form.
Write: h=7 m=47
